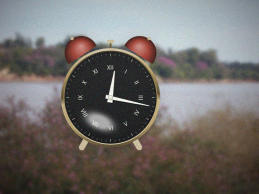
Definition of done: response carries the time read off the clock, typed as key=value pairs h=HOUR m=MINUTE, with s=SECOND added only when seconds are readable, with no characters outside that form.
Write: h=12 m=17
